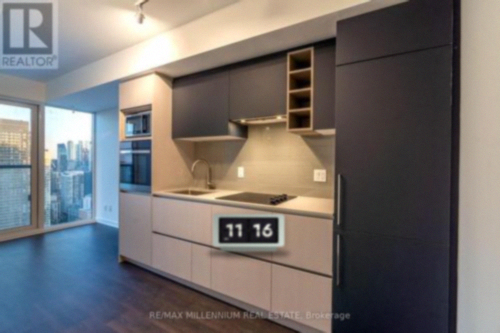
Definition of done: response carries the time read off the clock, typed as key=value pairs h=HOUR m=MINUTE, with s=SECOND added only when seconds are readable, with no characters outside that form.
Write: h=11 m=16
